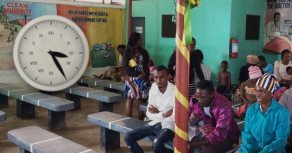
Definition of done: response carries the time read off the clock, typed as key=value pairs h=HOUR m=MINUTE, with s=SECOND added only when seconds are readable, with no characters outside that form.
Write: h=3 m=25
